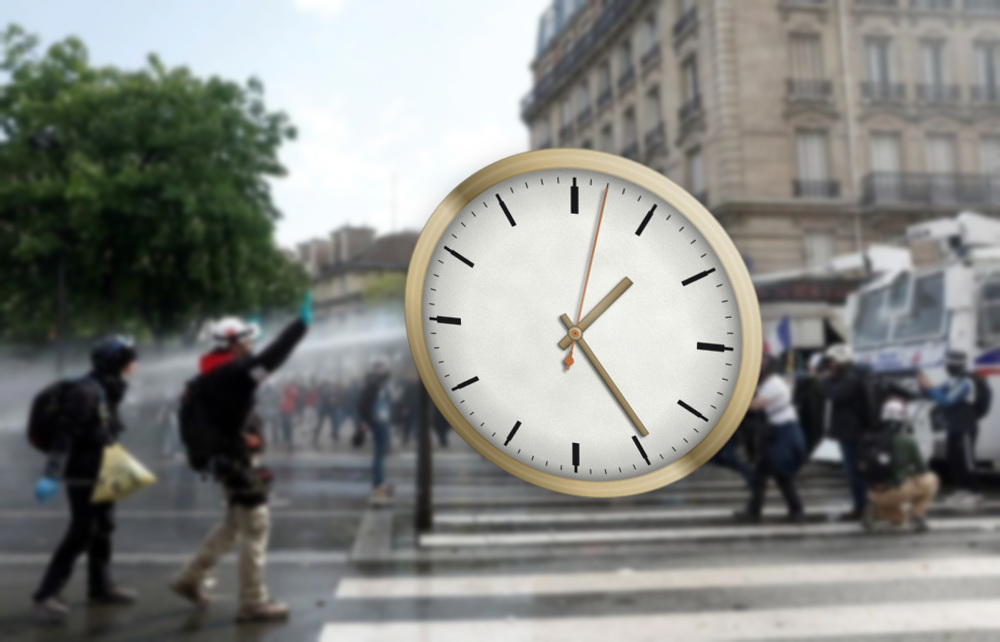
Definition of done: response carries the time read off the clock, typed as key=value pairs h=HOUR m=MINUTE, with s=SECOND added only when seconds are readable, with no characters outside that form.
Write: h=1 m=24 s=2
